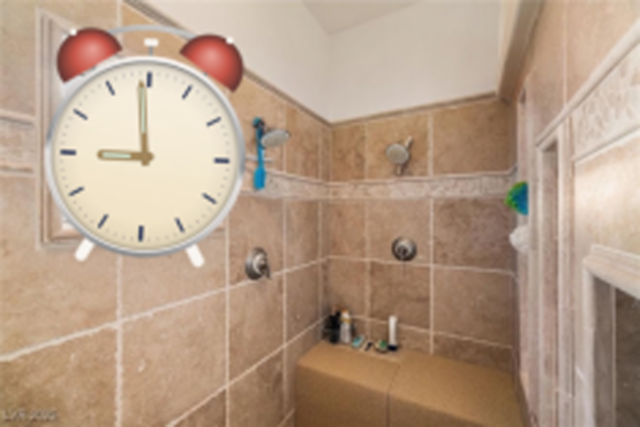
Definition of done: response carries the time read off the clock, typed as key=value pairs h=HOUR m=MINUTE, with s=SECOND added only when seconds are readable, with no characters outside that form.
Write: h=8 m=59
